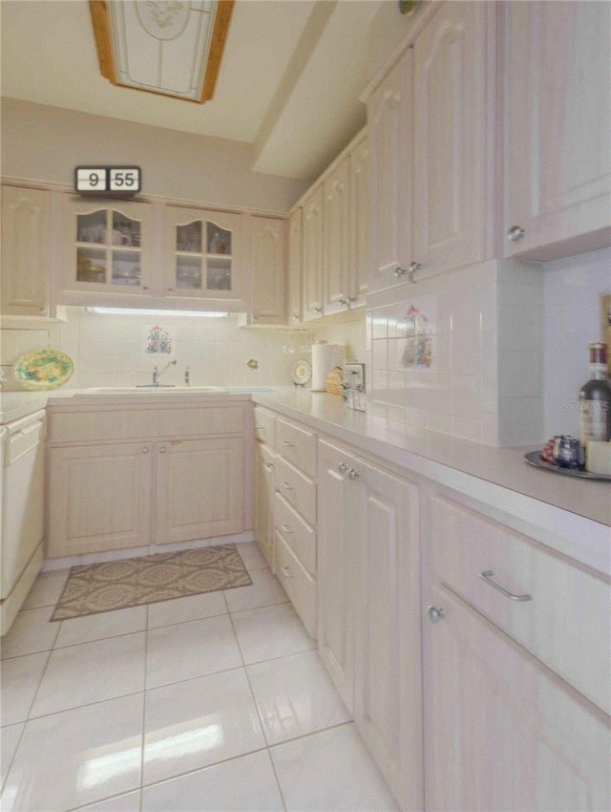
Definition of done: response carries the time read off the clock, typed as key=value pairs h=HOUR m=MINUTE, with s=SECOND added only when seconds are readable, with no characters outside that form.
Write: h=9 m=55
